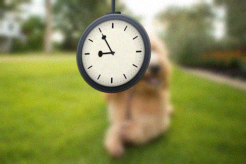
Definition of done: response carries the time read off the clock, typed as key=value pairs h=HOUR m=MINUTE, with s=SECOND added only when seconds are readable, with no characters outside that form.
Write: h=8 m=55
